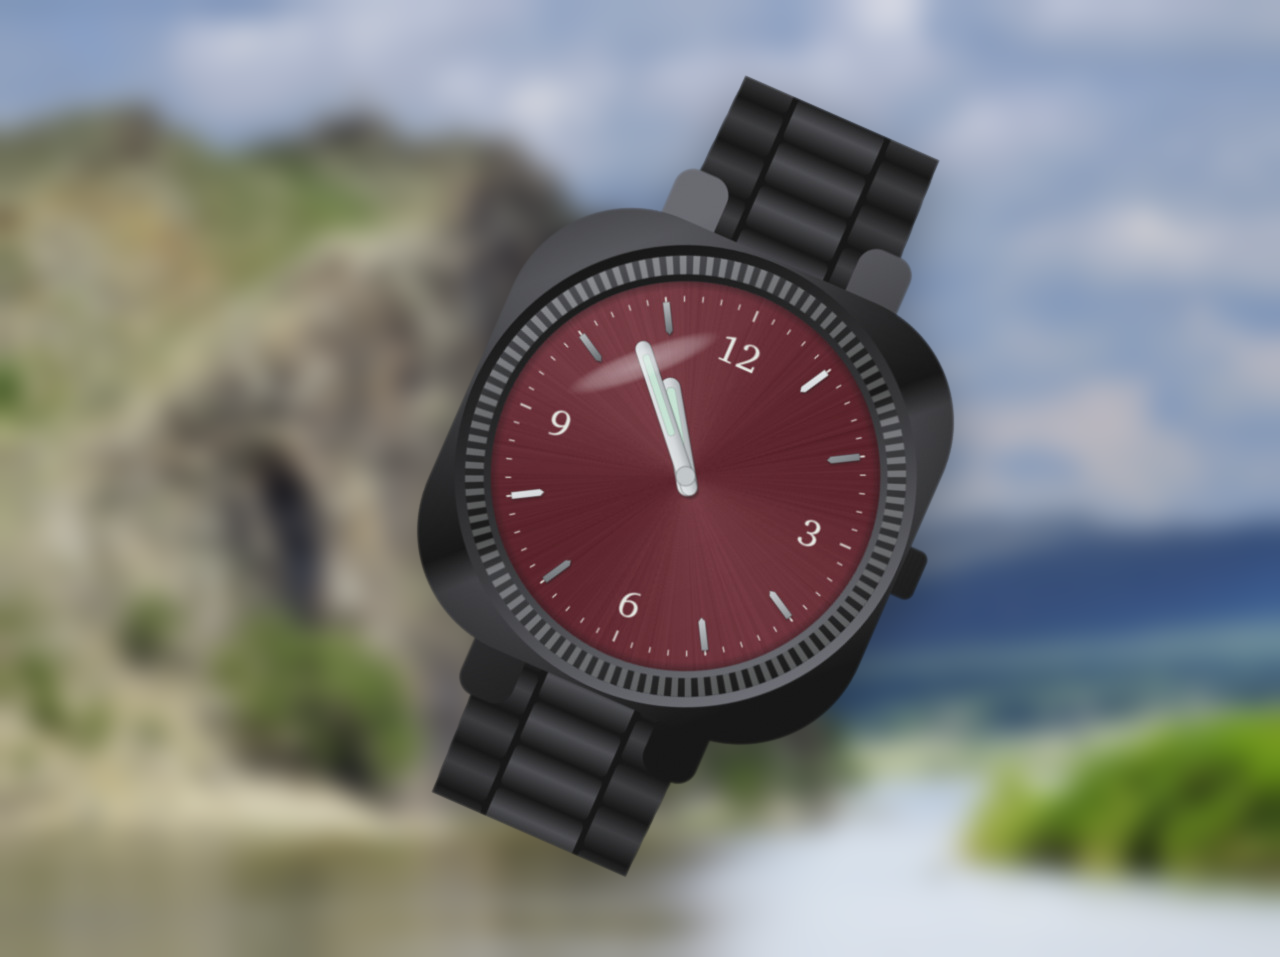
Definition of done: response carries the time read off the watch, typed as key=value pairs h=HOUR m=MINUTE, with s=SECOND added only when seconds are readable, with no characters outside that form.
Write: h=10 m=53
